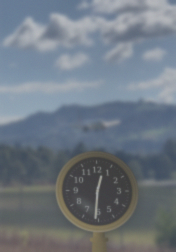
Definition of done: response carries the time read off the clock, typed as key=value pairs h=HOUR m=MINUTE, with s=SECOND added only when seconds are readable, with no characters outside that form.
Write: h=12 m=31
